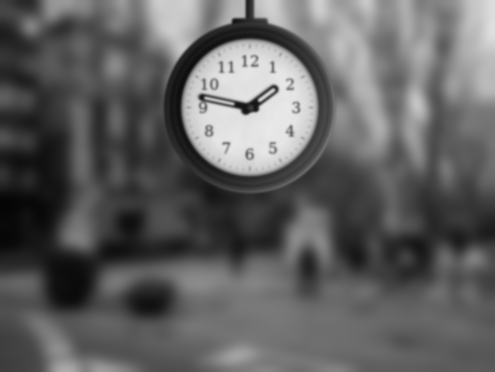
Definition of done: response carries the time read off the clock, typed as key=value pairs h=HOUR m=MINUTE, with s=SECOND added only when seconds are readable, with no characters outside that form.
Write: h=1 m=47
